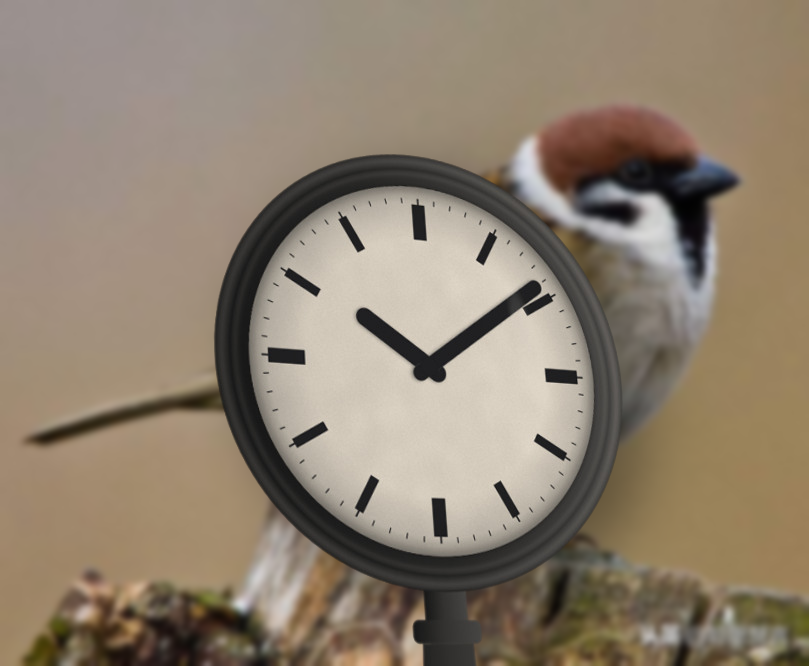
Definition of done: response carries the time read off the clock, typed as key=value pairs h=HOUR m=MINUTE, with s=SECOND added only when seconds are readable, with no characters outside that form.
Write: h=10 m=9
